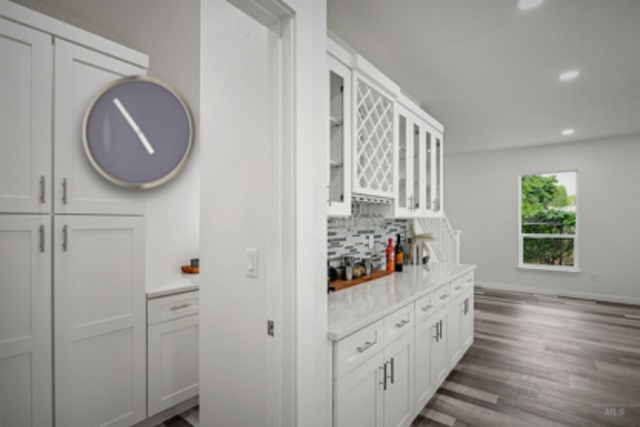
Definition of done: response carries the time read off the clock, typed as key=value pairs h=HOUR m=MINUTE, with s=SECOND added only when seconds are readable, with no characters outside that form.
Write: h=4 m=54
